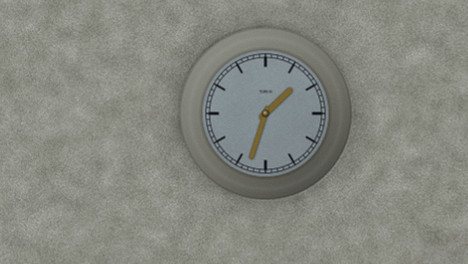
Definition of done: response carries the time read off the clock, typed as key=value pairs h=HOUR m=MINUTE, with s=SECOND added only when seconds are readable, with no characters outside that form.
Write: h=1 m=33
